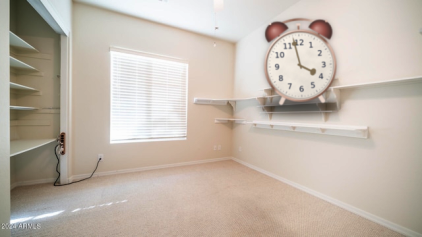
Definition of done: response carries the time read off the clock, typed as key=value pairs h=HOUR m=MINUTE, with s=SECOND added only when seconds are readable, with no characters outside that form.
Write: h=3 m=58
